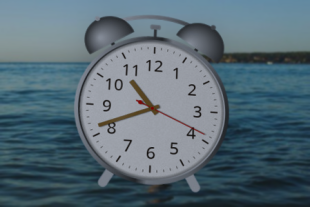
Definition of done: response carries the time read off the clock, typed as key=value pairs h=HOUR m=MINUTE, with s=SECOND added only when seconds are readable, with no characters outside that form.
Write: h=10 m=41 s=19
